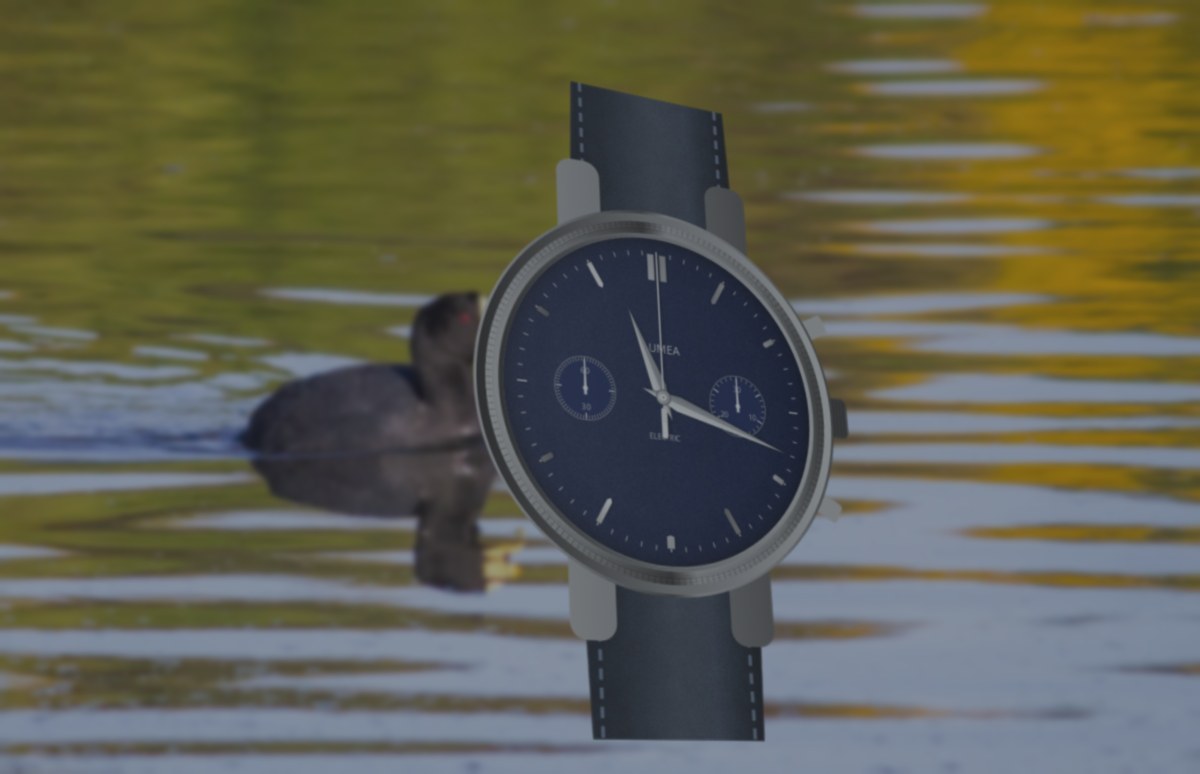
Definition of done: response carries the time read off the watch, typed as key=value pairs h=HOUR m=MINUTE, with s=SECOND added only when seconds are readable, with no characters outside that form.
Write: h=11 m=18
